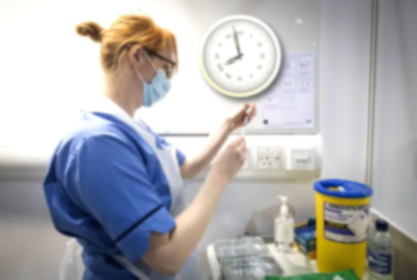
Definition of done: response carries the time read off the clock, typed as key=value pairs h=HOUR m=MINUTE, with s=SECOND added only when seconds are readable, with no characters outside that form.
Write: h=7 m=58
